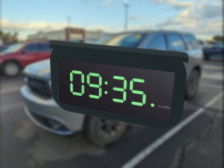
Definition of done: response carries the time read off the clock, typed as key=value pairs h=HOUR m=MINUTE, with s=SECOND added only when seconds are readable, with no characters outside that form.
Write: h=9 m=35
